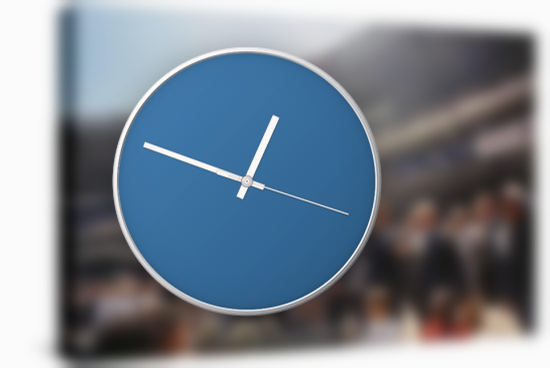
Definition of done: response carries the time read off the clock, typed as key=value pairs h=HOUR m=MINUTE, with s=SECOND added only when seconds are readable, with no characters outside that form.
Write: h=12 m=48 s=18
